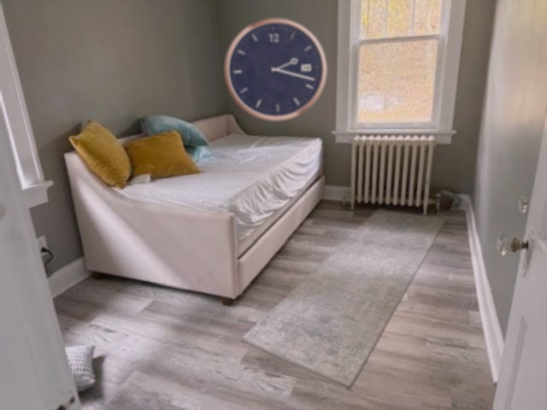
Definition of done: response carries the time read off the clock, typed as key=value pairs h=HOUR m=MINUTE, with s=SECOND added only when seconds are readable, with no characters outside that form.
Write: h=2 m=18
